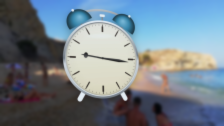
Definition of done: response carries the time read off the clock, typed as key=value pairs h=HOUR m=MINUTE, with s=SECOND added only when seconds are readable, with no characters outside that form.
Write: h=9 m=16
